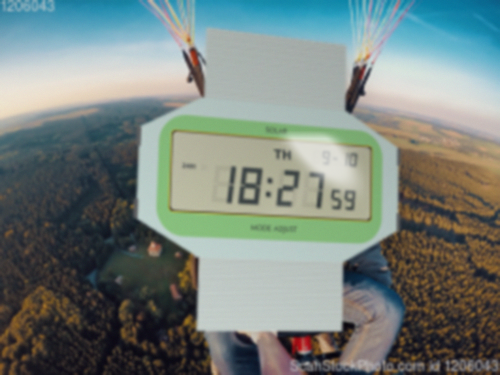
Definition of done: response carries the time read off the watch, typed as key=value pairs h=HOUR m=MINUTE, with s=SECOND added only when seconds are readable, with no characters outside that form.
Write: h=18 m=27 s=59
